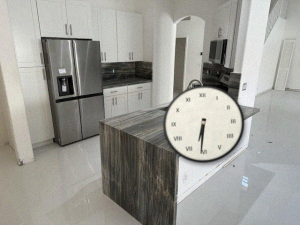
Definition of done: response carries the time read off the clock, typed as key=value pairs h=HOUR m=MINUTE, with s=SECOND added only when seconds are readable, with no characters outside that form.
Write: h=6 m=31
